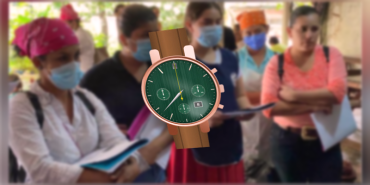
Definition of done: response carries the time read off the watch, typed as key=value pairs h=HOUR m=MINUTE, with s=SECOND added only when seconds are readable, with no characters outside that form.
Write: h=7 m=38
